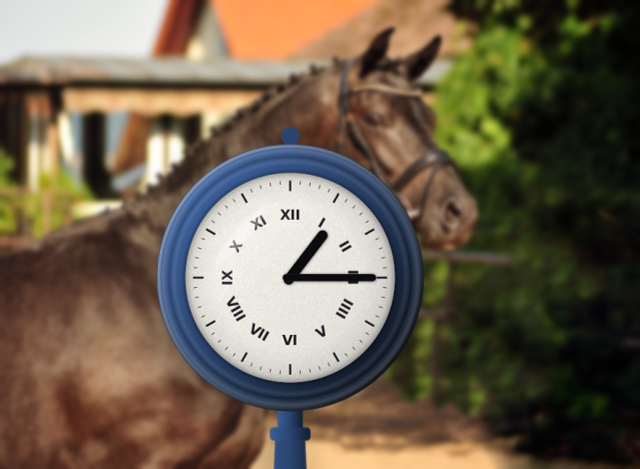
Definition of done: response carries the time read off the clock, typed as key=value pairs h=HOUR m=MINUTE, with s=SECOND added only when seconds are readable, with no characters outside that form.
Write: h=1 m=15
